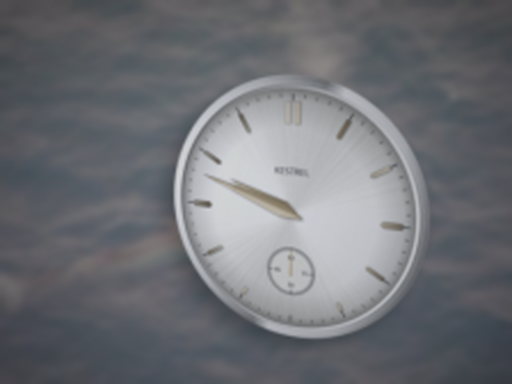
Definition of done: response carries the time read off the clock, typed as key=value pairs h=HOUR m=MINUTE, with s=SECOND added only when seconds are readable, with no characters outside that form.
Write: h=9 m=48
